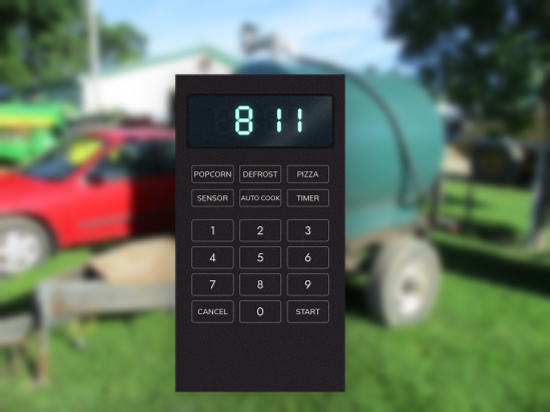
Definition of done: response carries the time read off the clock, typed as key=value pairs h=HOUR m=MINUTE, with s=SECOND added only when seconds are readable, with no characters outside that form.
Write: h=8 m=11
